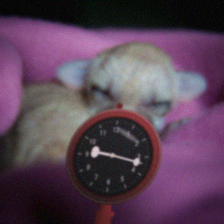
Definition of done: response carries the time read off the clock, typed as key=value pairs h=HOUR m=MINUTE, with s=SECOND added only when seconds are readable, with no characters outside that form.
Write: h=9 m=17
